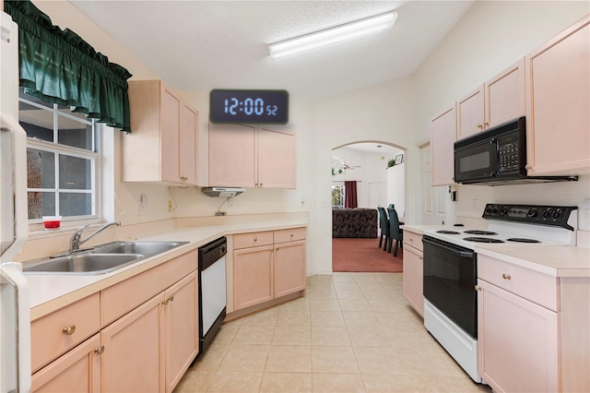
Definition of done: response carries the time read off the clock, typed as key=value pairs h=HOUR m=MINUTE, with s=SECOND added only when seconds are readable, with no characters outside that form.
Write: h=12 m=0 s=52
